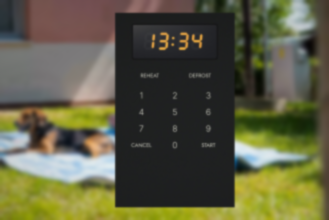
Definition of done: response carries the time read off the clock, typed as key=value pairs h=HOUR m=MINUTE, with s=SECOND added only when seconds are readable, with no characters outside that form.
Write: h=13 m=34
